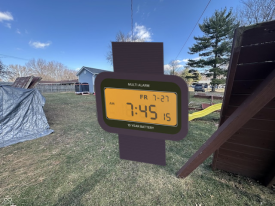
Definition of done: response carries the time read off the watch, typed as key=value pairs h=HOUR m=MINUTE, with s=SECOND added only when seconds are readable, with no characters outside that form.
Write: h=7 m=45 s=15
